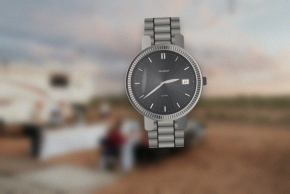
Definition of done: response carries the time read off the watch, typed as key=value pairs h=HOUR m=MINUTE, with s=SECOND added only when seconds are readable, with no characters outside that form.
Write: h=2 m=39
